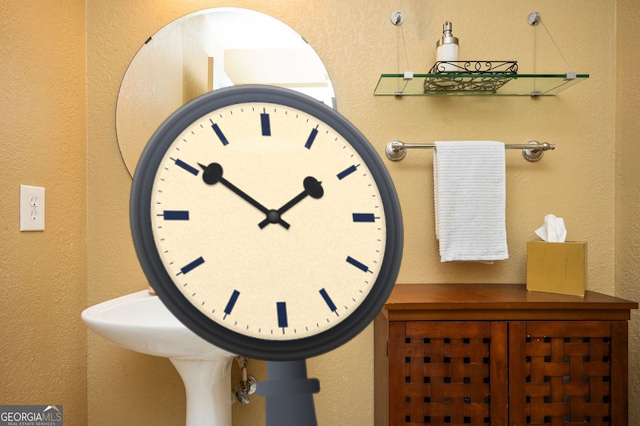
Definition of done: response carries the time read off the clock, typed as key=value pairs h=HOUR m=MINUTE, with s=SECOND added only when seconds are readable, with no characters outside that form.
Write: h=1 m=51
